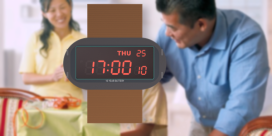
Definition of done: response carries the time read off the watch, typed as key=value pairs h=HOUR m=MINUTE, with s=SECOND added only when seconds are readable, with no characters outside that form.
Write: h=17 m=0 s=10
